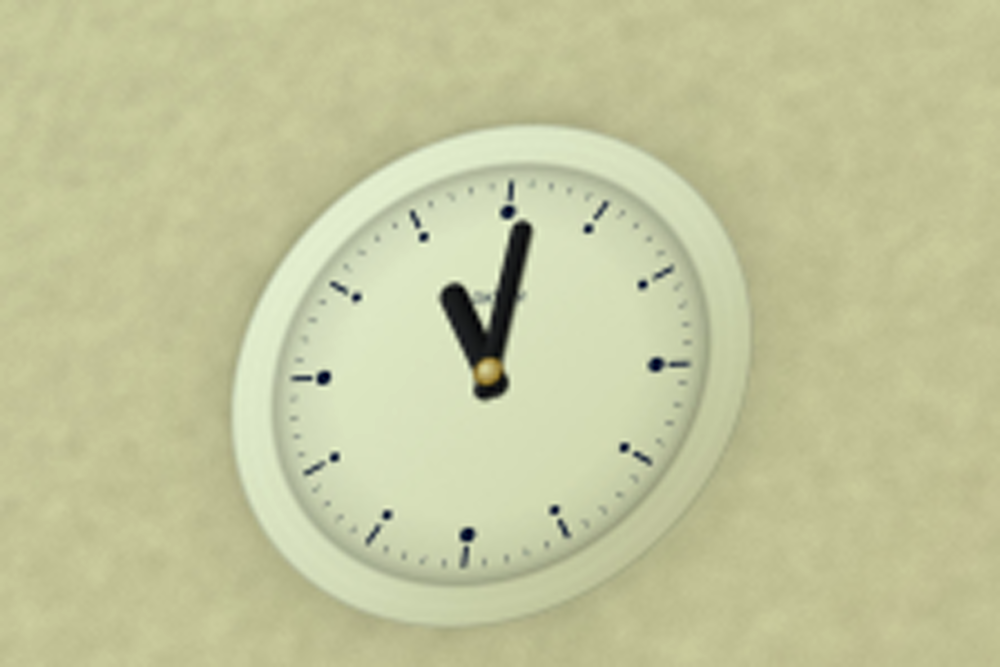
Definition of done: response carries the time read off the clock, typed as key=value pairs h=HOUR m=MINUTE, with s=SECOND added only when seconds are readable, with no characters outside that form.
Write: h=11 m=1
